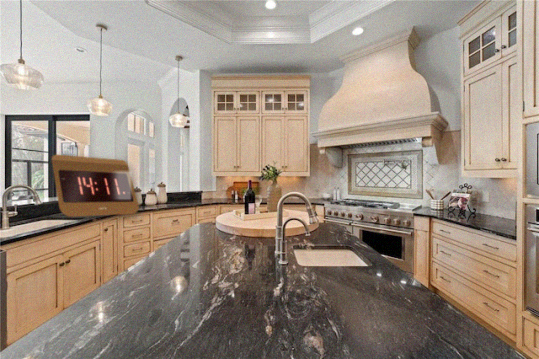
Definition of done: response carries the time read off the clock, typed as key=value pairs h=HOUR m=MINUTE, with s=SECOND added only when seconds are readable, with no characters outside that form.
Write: h=14 m=11
